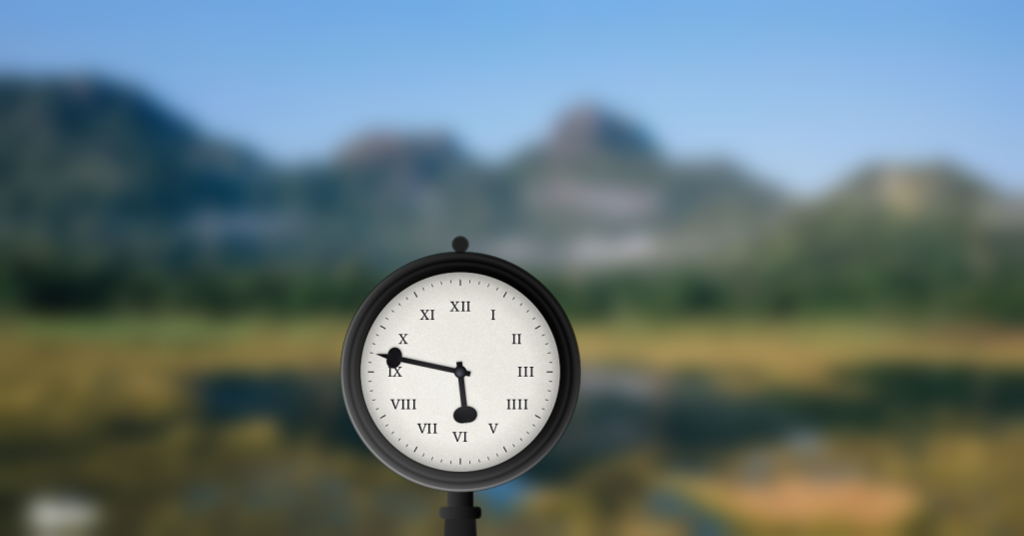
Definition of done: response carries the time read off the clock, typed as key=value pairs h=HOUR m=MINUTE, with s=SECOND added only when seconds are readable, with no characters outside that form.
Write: h=5 m=47
